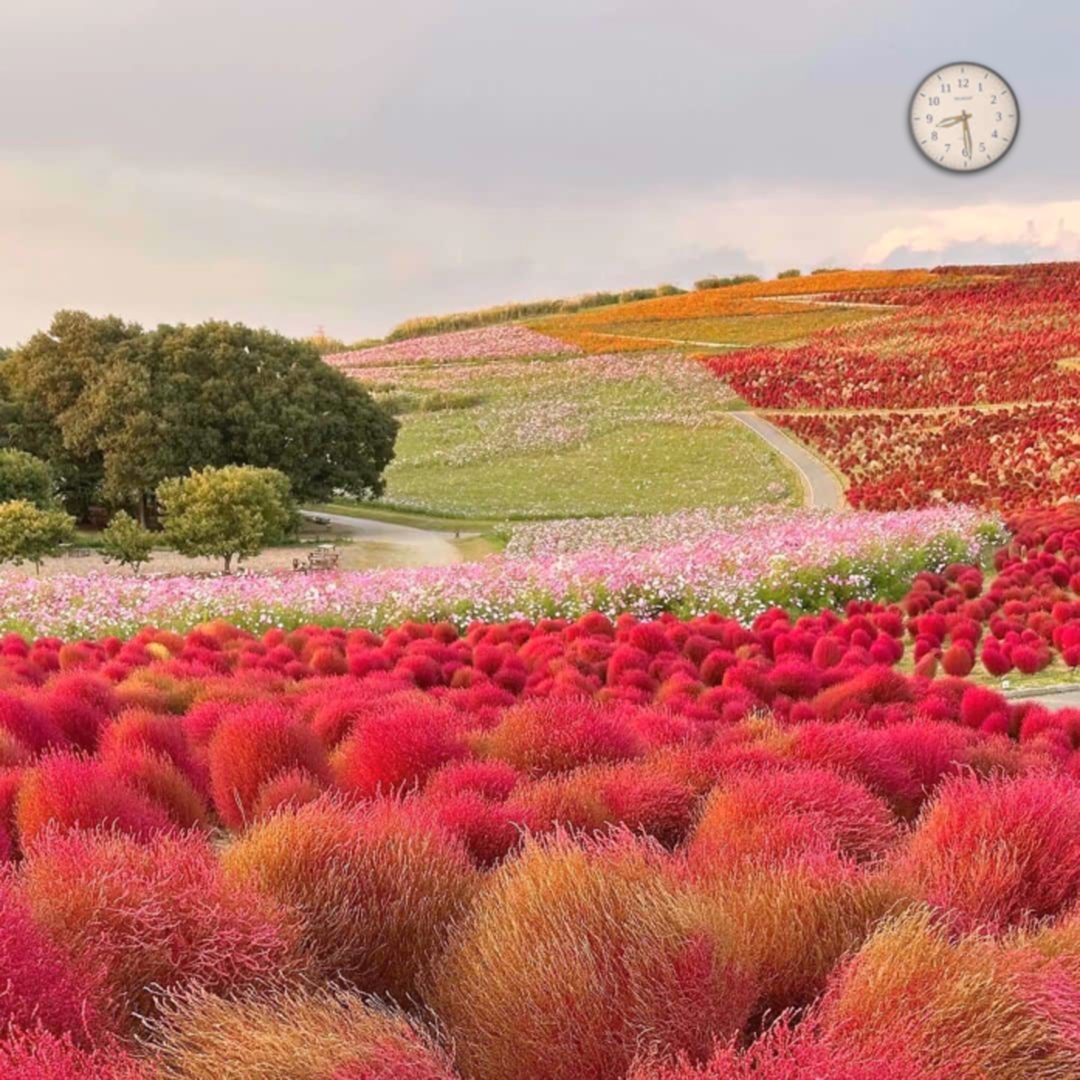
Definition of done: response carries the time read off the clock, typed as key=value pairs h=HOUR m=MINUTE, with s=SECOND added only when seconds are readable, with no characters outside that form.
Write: h=8 m=29
